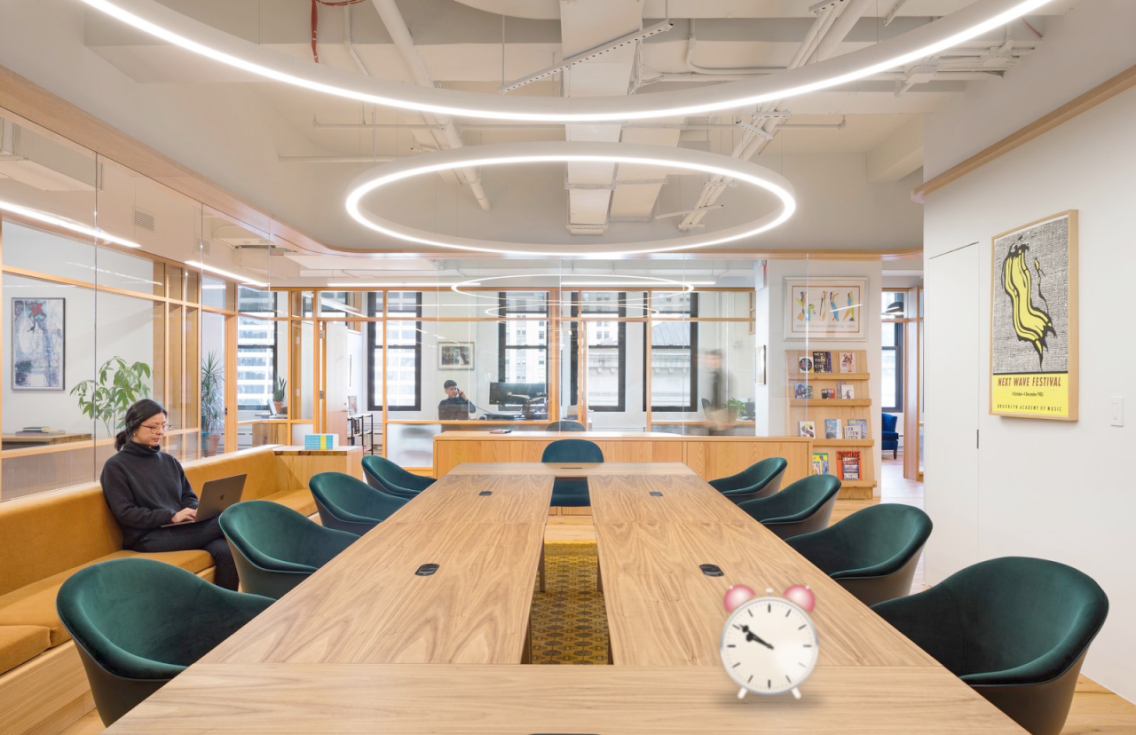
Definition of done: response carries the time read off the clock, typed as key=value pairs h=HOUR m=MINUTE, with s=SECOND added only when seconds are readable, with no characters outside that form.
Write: h=9 m=51
